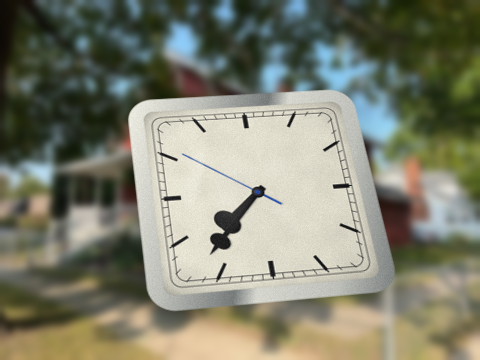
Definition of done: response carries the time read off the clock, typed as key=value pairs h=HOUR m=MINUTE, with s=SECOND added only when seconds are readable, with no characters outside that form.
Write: h=7 m=36 s=51
